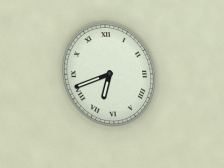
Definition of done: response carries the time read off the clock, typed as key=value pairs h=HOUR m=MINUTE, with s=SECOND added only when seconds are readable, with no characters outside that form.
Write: h=6 m=42
